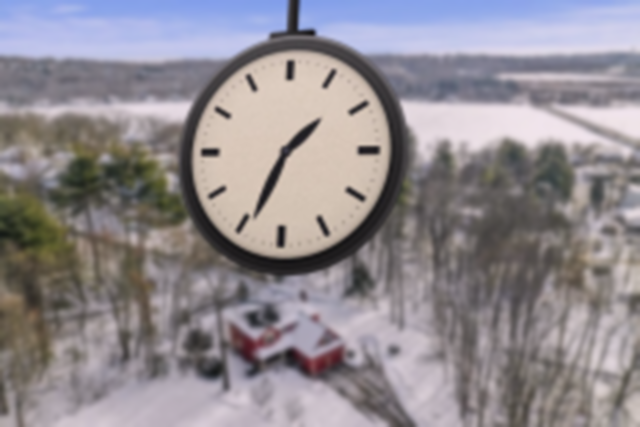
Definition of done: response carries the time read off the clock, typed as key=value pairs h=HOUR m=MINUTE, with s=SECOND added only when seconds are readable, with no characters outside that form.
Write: h=1 m=34
